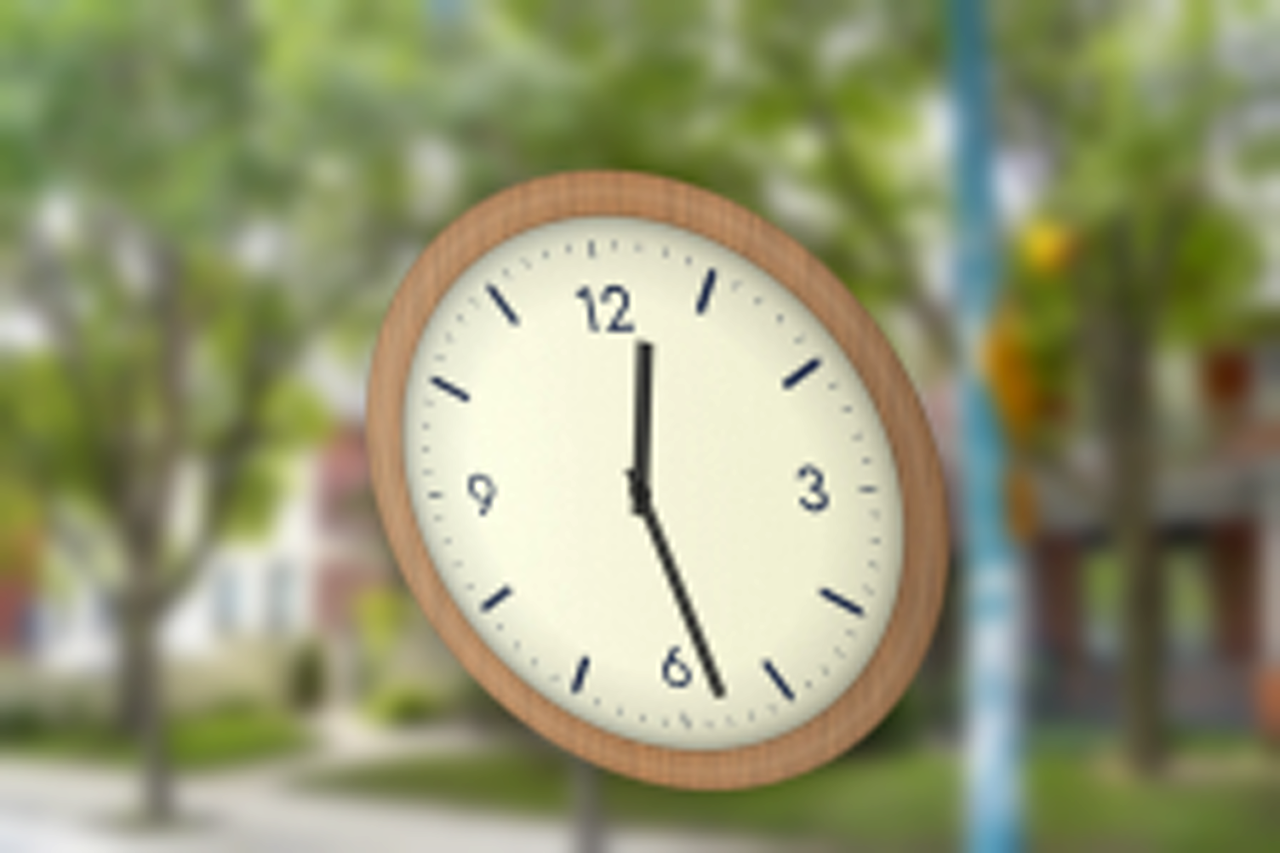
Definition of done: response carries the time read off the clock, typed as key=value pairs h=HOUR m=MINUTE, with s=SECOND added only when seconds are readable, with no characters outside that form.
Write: h=12 m=28
